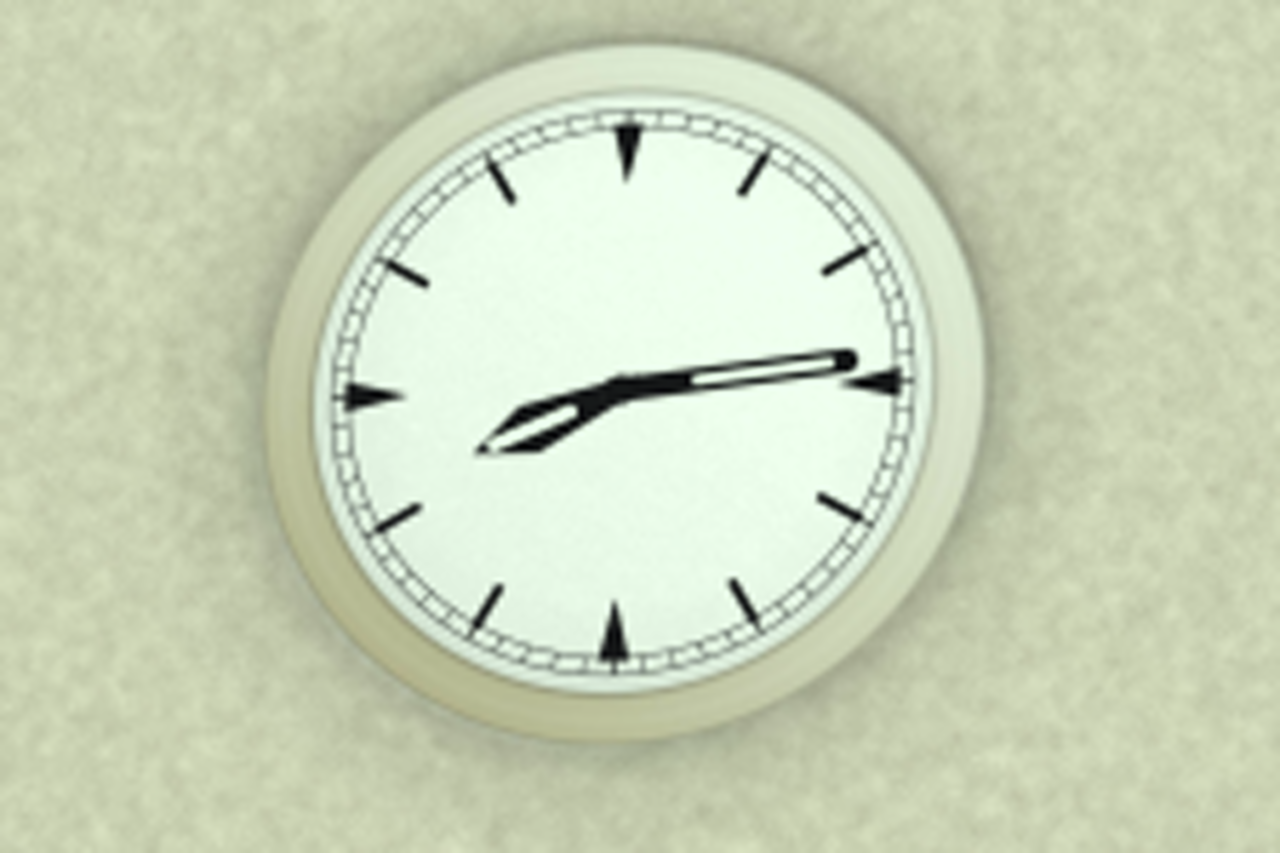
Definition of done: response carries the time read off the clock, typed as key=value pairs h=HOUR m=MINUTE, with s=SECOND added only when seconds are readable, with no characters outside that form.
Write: h=8 m=14
